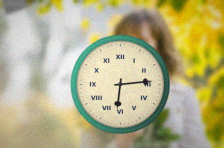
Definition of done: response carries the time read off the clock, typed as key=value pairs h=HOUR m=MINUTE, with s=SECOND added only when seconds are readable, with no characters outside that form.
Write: h=6 m=14
